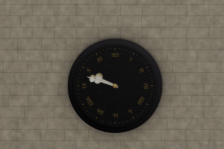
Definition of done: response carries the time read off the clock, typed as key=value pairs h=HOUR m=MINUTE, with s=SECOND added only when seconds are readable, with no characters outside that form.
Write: h=9 m=48
